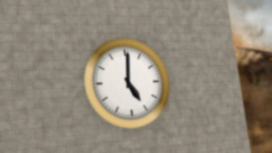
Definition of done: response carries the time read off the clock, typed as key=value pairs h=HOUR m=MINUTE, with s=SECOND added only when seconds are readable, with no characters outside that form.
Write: h=5 m=1
